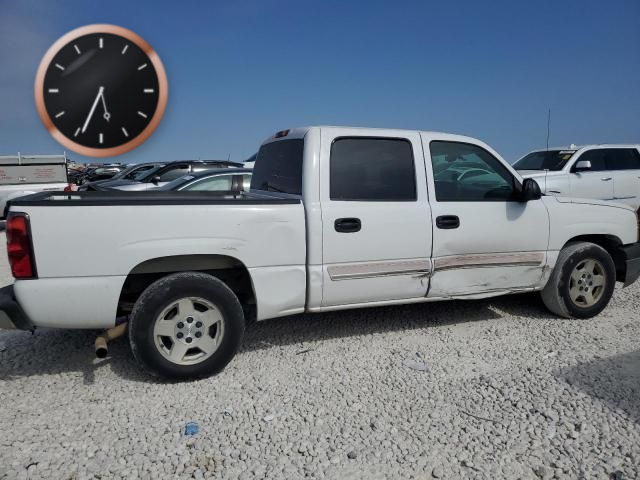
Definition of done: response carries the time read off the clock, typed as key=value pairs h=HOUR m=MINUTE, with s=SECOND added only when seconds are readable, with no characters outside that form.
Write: h=5 m=34
